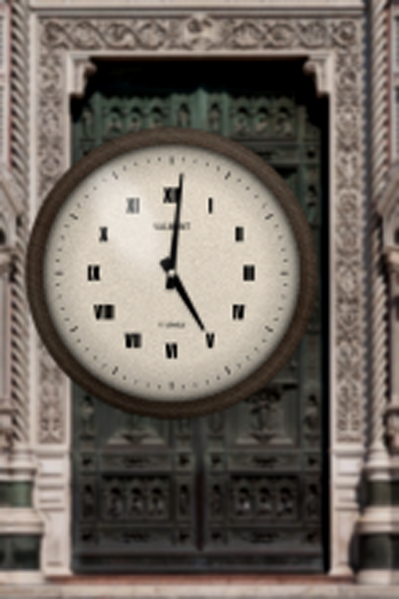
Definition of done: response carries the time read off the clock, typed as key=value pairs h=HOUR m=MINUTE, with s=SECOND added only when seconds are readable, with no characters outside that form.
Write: h=5 m=1
